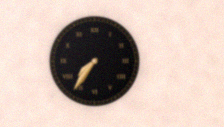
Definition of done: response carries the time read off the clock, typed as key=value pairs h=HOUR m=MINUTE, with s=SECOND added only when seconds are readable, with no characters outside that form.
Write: h=7 m=36
